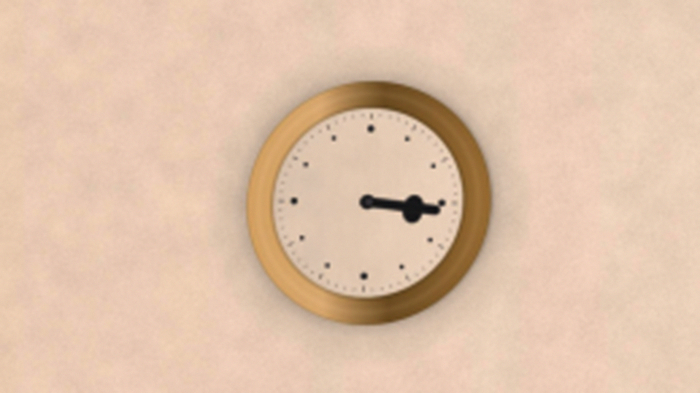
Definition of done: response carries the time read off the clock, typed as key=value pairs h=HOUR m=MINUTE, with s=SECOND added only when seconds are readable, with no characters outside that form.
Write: h=3 m=16
